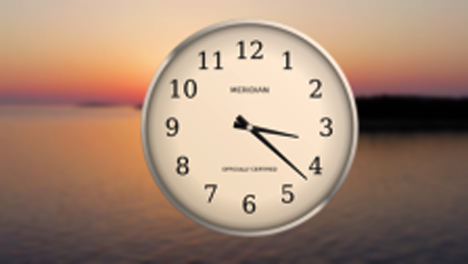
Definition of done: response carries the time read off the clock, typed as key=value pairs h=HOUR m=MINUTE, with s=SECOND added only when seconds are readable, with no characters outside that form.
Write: h=3 m=22
